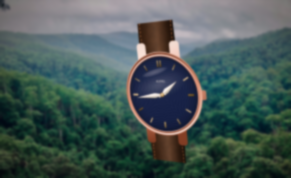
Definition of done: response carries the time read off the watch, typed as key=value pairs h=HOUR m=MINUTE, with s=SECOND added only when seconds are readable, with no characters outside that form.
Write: h=1 m=44
